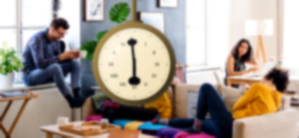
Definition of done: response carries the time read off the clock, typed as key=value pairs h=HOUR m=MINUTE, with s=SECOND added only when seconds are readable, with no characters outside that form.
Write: h=5 m=59
